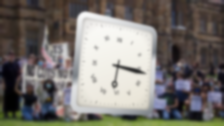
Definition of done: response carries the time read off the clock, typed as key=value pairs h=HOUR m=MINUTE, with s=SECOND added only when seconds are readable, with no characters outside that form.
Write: h=6 m=16
